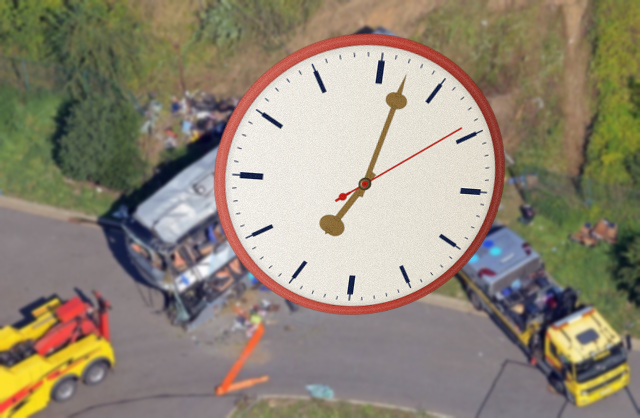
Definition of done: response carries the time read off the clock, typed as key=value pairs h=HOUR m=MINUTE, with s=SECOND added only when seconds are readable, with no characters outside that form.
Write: h=7 m=2 s=9
